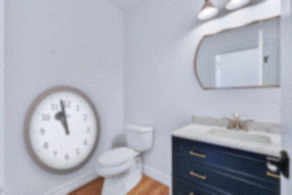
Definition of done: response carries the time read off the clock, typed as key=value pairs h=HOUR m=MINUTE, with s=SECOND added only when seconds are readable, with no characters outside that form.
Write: h=10 m=58
